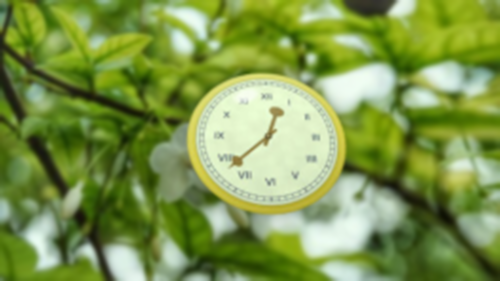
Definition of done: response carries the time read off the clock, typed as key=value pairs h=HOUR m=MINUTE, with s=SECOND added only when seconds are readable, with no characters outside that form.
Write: h=12 m=38
